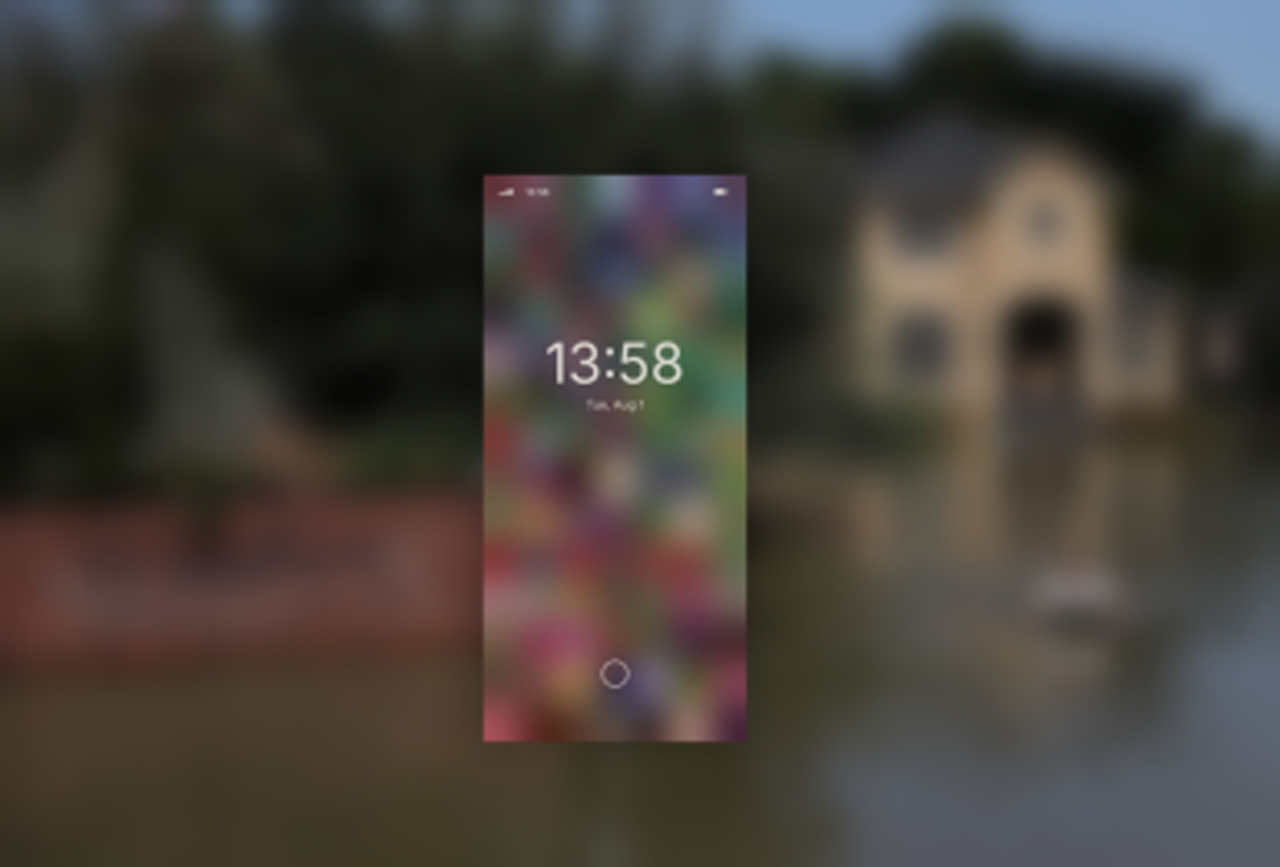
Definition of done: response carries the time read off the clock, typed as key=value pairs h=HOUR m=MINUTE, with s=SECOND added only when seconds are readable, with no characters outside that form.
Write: h=13 m=58
